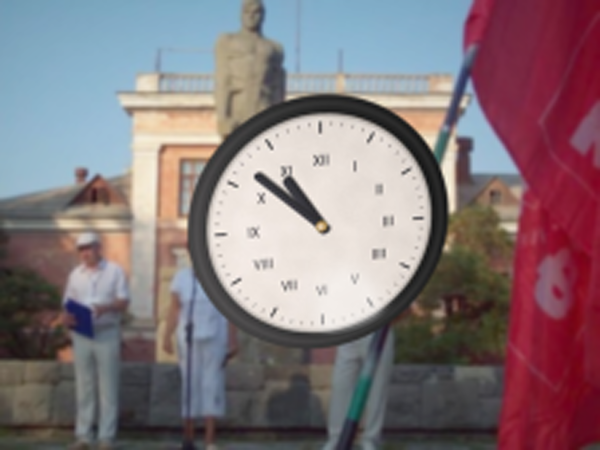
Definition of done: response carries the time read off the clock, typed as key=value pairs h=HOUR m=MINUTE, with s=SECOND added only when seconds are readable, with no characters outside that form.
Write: h=10 m=52
